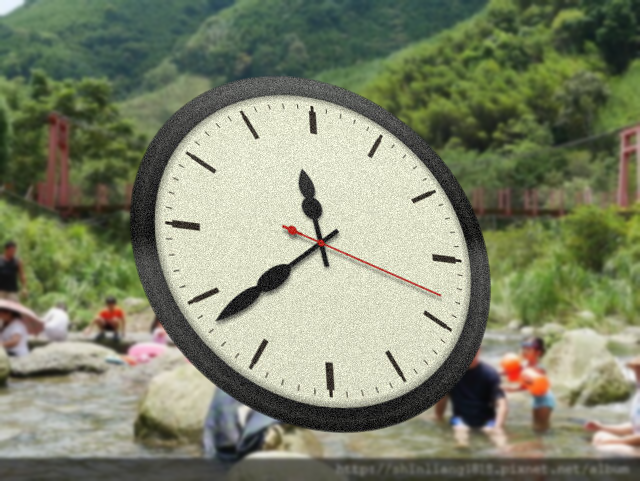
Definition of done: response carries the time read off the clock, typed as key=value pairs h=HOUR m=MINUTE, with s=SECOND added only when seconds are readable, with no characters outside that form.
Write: h=11 m=38 s=18
